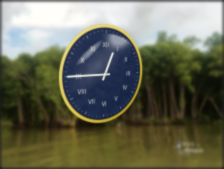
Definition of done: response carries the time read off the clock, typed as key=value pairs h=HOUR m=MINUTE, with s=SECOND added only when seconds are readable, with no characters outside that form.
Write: h=12 m=45
